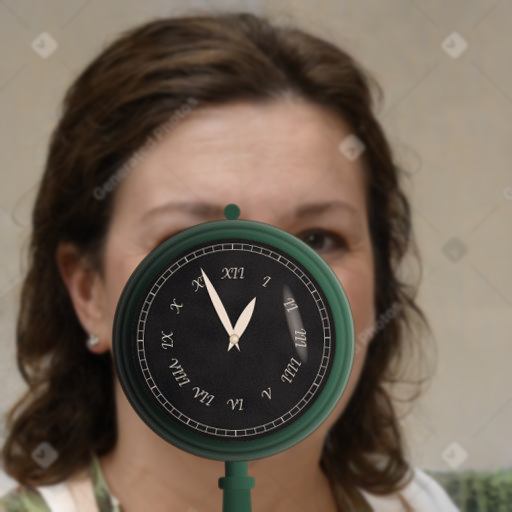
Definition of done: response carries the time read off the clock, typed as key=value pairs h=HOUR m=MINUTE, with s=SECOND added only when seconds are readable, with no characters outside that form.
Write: h=12 m=56
